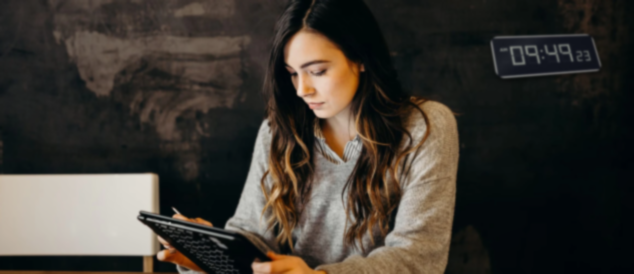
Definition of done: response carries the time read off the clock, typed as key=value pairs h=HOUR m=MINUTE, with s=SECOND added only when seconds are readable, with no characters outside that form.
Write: h=9 m=49
